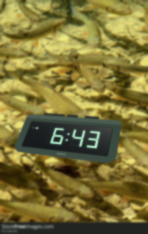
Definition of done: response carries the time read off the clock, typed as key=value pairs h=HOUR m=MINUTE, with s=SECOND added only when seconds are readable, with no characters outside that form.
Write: h=6 m=43
